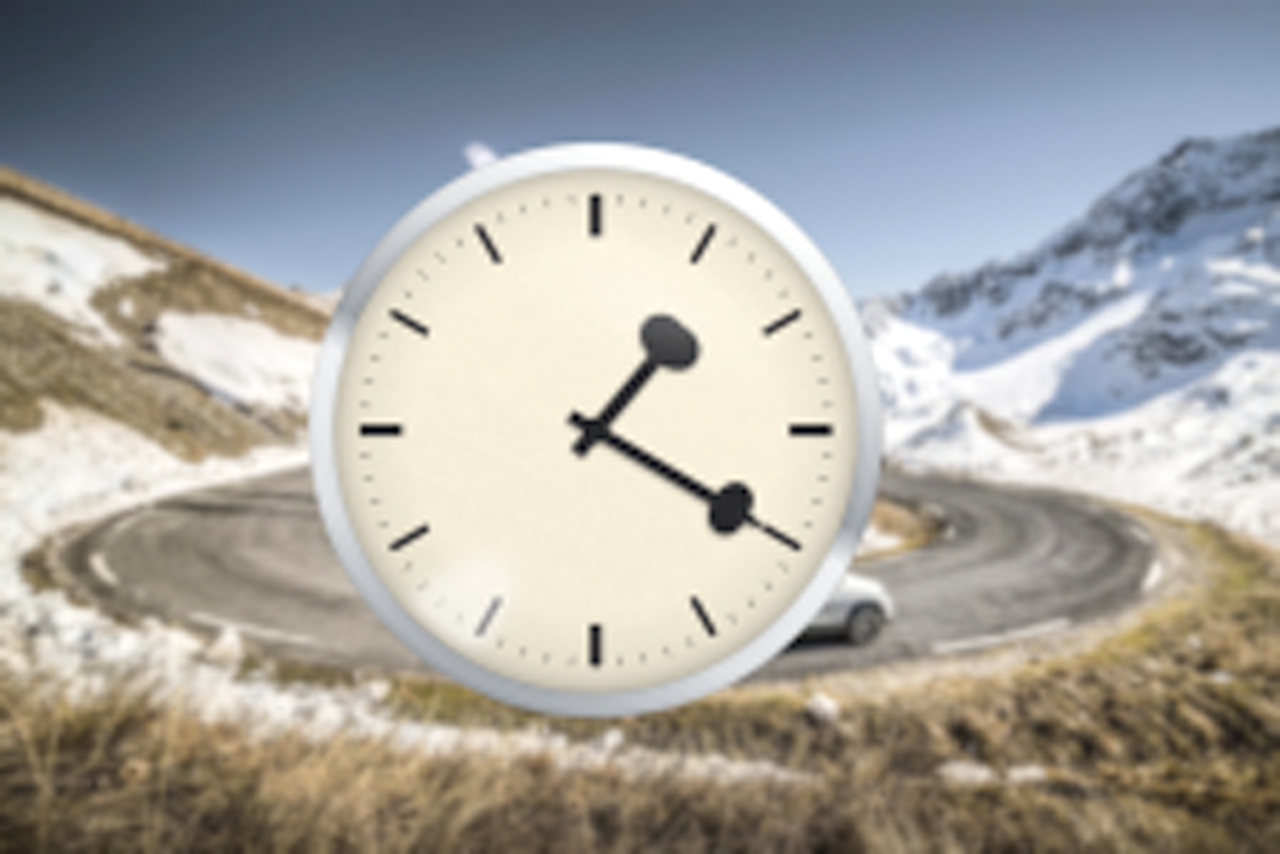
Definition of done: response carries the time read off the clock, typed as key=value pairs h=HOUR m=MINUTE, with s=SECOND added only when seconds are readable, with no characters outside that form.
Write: h=1 m=20
